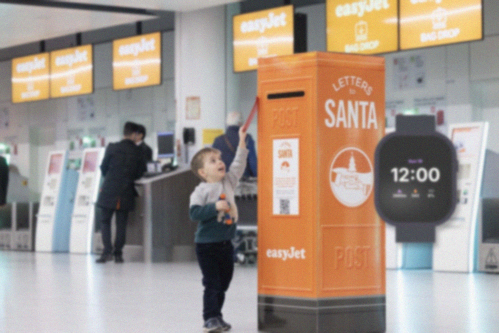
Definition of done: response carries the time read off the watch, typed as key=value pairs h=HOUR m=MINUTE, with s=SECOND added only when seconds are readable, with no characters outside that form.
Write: h=12 m=0
